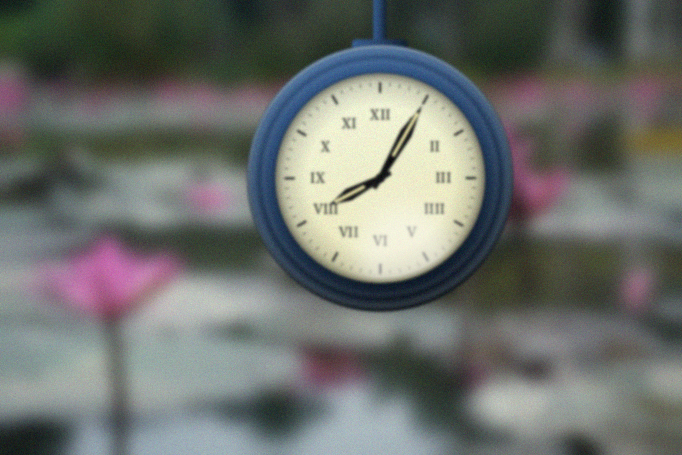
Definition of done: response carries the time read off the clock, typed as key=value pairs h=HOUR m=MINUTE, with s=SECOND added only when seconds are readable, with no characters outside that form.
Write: h=8 m=5
